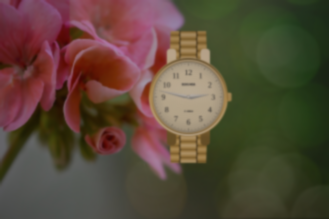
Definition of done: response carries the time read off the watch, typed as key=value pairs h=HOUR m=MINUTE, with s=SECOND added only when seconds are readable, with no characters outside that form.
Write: h=2 m=47
